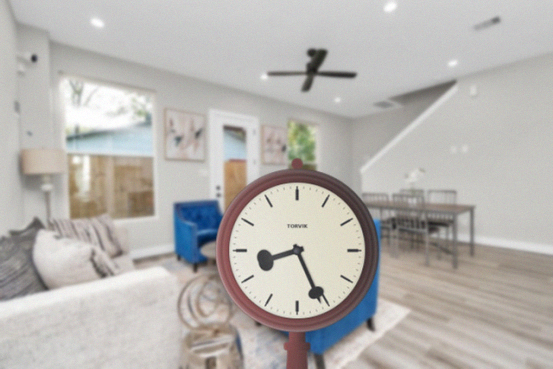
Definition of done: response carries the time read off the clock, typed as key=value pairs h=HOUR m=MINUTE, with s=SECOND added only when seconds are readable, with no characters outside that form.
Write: h=8 m=26
